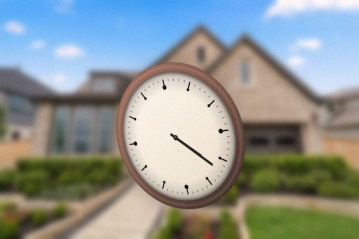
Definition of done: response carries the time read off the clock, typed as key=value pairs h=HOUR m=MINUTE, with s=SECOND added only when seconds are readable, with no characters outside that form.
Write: h=4 m=22
